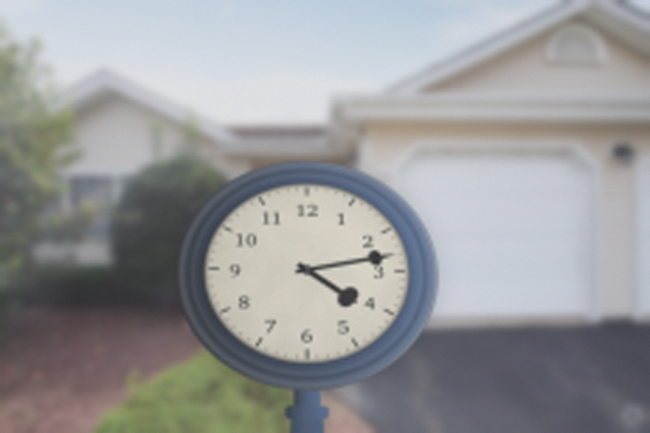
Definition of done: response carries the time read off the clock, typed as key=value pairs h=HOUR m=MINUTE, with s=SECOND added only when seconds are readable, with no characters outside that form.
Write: h=4 m=13
